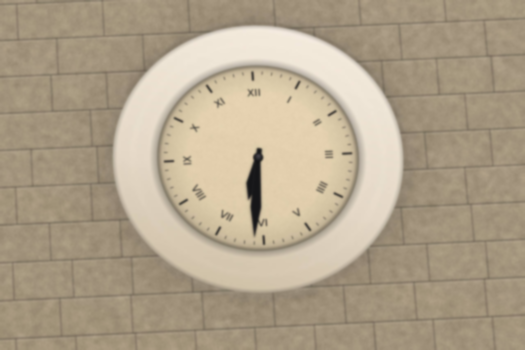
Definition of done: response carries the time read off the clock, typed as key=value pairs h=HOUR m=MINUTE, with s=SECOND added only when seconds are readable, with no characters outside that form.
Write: h=6 m=31
